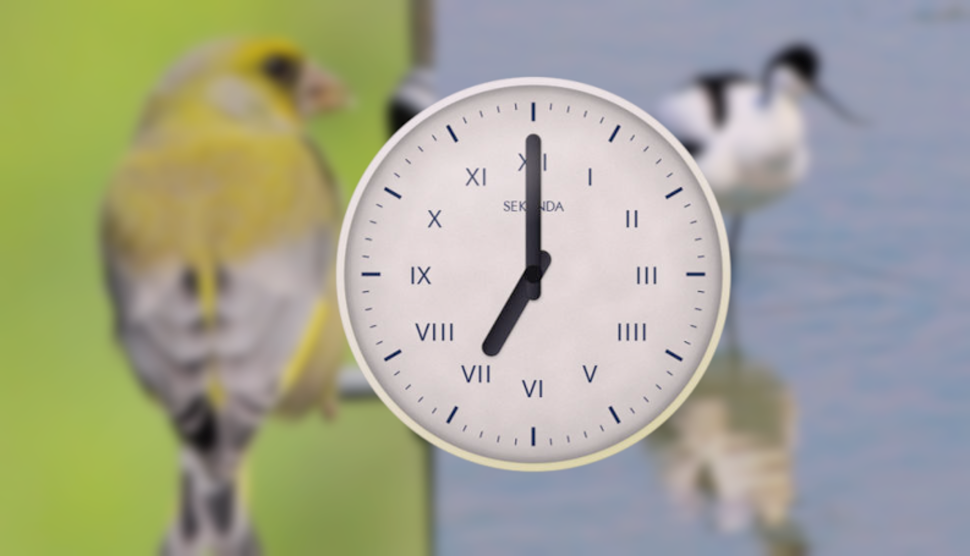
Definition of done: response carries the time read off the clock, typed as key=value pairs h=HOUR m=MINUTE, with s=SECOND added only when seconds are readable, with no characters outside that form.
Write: h=7 m=0
